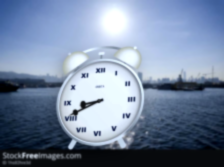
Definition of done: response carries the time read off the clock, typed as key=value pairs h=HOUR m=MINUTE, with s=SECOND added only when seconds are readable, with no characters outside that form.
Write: h=8 m=41
